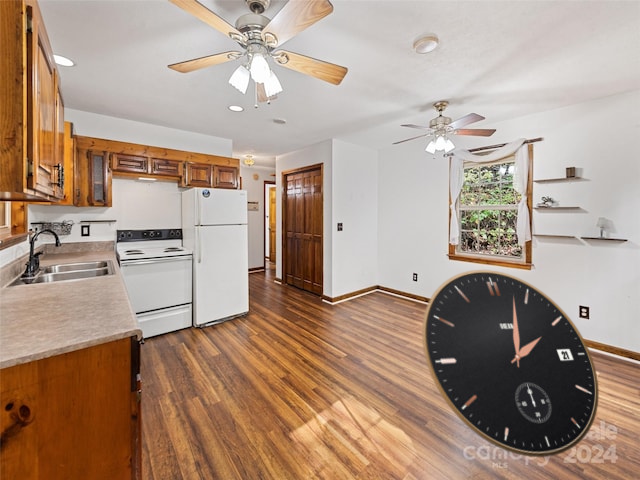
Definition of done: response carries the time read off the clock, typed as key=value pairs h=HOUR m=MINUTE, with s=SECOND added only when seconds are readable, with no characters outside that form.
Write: h=2 m=3
